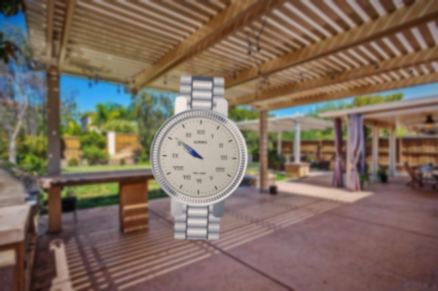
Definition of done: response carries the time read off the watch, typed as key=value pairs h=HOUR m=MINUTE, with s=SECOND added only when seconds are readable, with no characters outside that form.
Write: h=9 m=51
